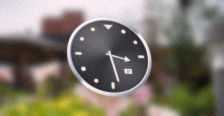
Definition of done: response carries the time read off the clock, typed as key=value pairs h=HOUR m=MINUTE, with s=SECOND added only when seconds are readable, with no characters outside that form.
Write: h=3 m=28
